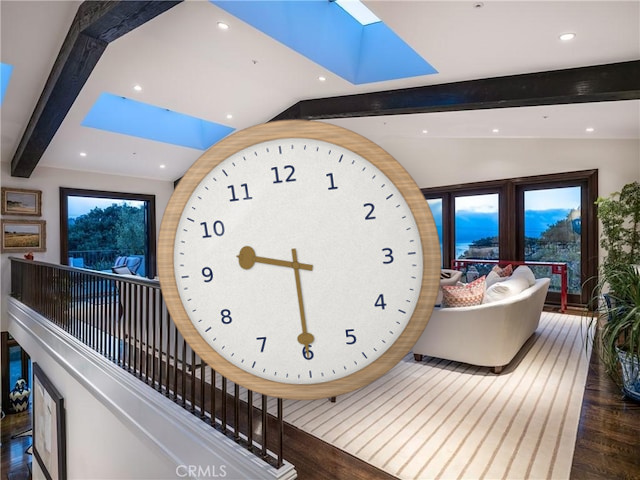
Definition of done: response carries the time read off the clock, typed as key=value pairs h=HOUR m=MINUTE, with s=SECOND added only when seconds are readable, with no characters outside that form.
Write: h=9 m=30
